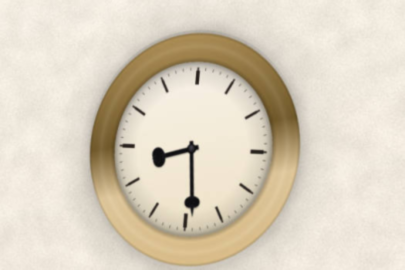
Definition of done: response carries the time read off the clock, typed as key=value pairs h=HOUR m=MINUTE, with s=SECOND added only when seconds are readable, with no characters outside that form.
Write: h=8 m=29
